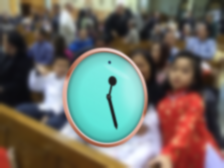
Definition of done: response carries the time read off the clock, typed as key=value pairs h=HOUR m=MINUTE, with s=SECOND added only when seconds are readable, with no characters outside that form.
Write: h=12 m=27
